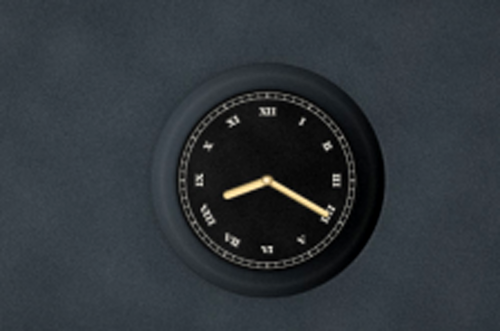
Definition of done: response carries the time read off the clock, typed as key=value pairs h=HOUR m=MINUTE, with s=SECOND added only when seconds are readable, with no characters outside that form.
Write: h=8 m=20
